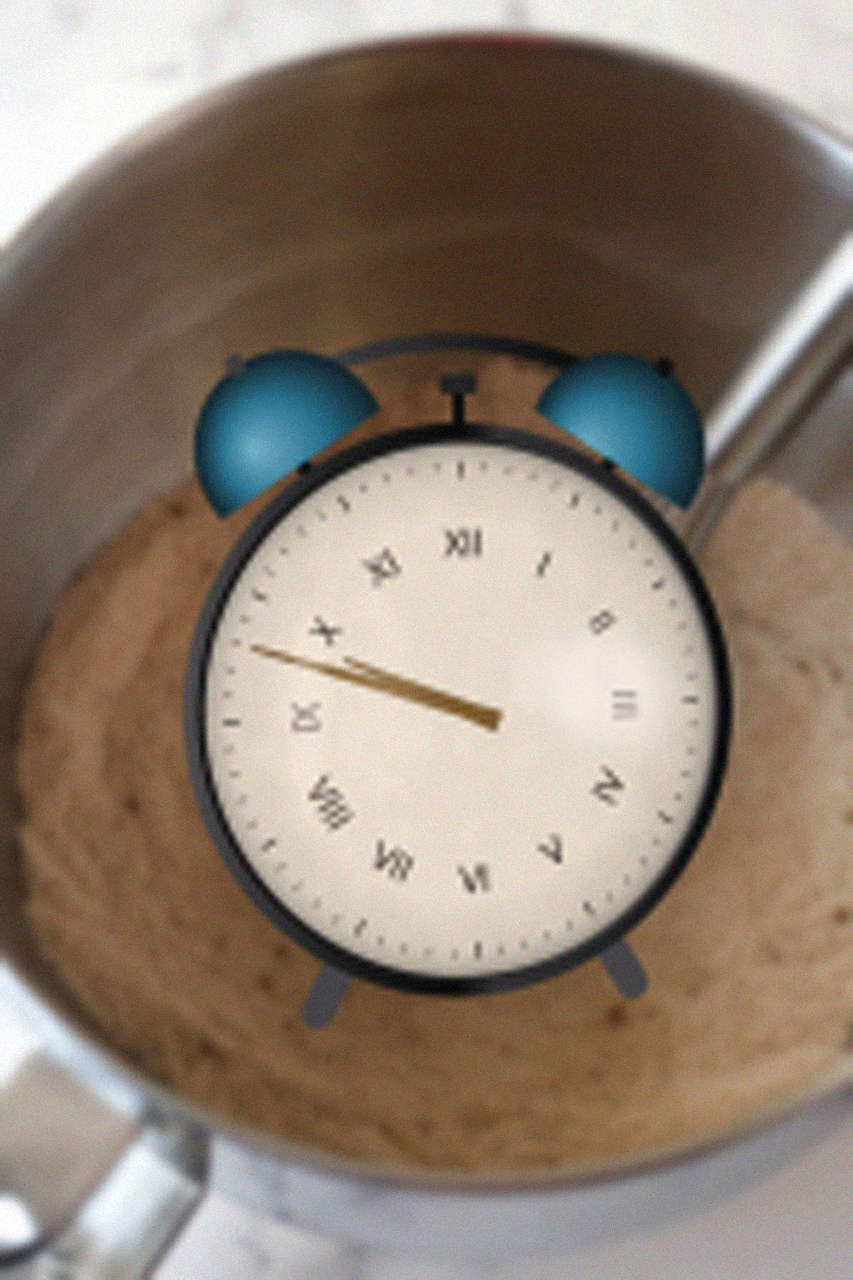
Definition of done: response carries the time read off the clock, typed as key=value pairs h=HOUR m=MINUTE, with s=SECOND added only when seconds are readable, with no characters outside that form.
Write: h=9 m=48
